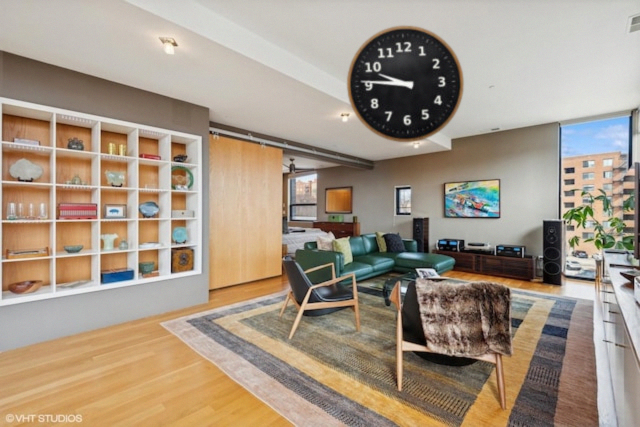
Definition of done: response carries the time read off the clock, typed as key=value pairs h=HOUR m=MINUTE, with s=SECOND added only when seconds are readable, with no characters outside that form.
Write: h=9 m=46
